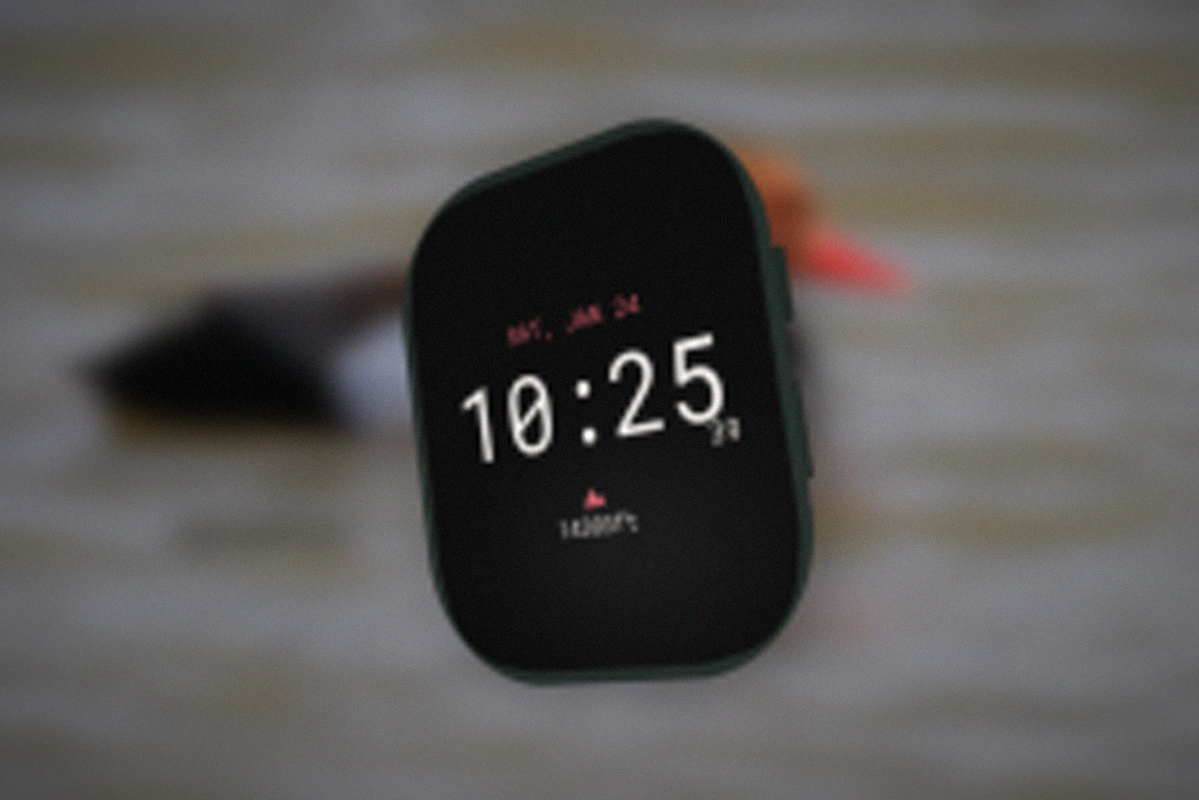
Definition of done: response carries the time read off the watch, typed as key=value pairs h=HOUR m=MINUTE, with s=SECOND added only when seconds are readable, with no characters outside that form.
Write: h=10 m=25
